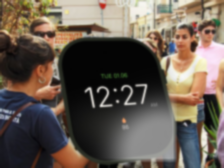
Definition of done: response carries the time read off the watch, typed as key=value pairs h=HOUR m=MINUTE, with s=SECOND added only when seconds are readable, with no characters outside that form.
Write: h=12 m=27
